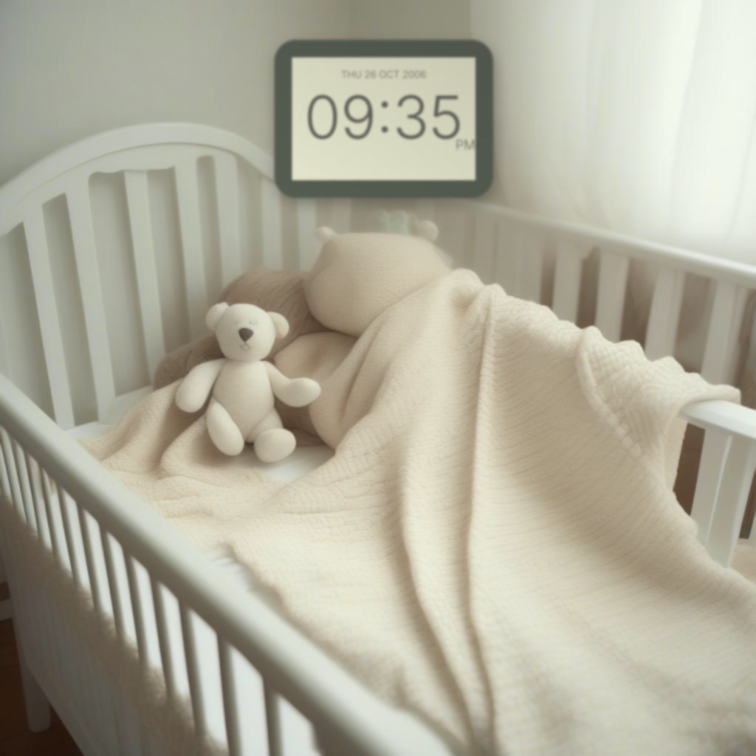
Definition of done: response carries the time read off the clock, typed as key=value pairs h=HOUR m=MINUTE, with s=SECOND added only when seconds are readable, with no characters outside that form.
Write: h=9 m=35
